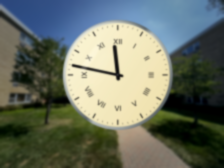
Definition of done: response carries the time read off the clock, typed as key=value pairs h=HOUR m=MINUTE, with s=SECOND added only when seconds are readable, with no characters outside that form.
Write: h=11 m=47
